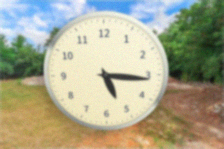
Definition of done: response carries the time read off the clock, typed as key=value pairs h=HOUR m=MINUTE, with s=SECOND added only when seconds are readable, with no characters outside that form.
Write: h=5 m=16
